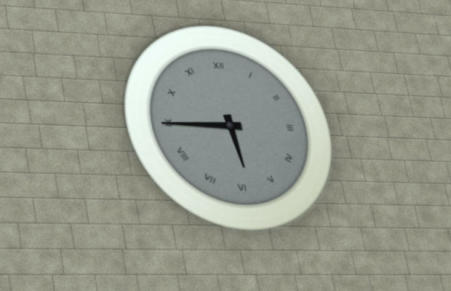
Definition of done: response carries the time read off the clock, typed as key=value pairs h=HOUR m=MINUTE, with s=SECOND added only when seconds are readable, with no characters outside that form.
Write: h=5 m=45
